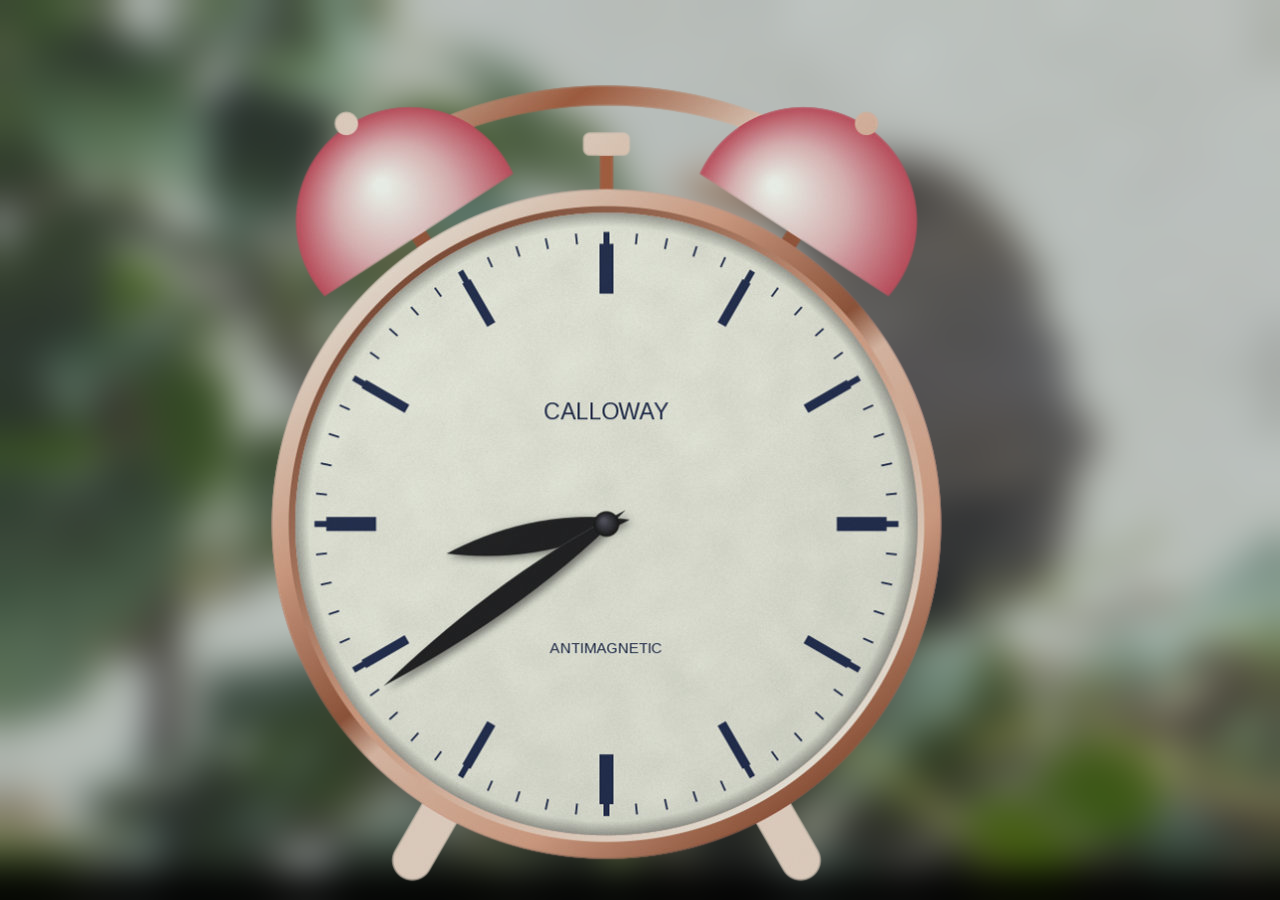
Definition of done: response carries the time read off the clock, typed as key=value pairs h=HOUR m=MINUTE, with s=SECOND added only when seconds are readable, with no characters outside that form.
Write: h=8 m=39
